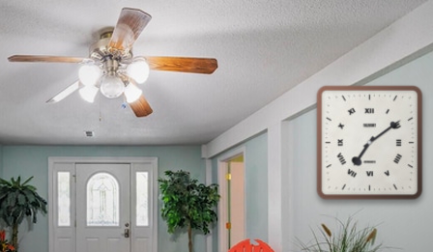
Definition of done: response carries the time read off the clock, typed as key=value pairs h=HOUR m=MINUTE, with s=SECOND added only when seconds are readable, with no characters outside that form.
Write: h=7 m=9
